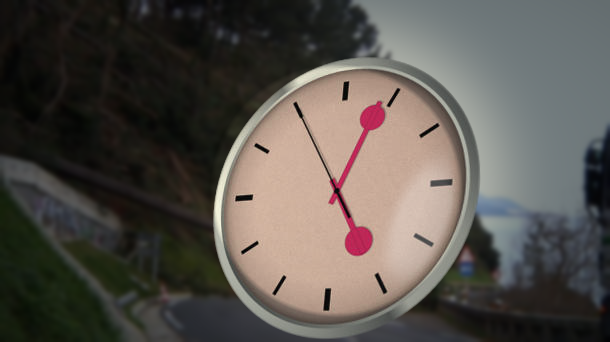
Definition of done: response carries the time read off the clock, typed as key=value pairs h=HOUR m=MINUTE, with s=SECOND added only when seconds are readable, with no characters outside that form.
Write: h=5 m=3 s=55
